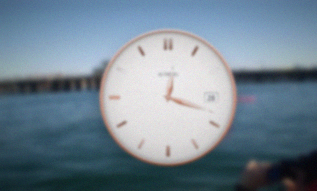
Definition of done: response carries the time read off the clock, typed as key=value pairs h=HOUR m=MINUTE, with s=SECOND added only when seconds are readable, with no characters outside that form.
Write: h=12 m=18
